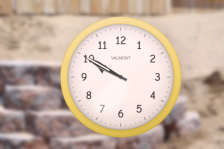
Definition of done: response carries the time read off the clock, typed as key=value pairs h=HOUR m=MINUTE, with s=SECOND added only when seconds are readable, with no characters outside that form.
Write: h=9 m=50
